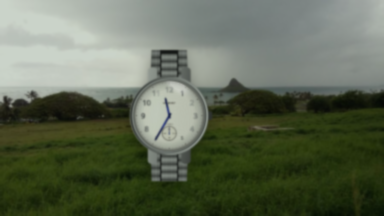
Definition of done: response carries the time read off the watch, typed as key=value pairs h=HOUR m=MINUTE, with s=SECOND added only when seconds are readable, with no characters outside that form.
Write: h=11 m=35
